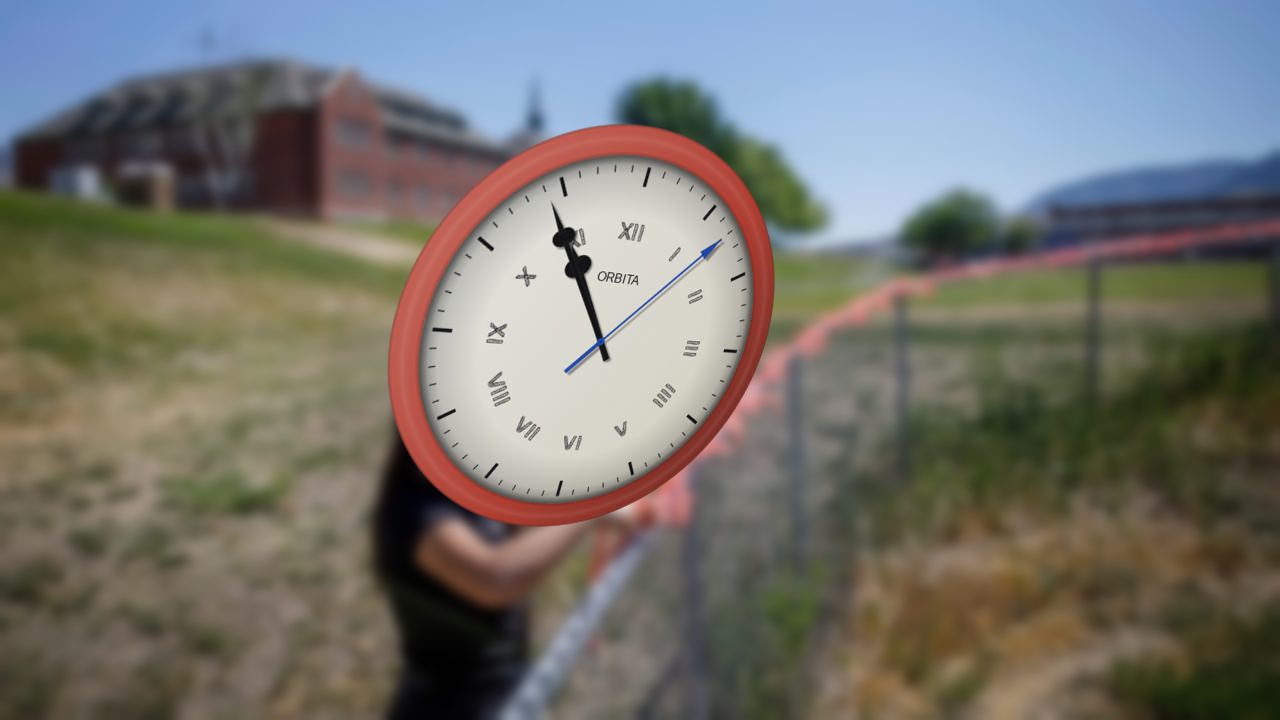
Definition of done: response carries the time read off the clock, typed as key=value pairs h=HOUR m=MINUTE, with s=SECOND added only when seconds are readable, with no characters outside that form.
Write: h=10 m=54 s=7
